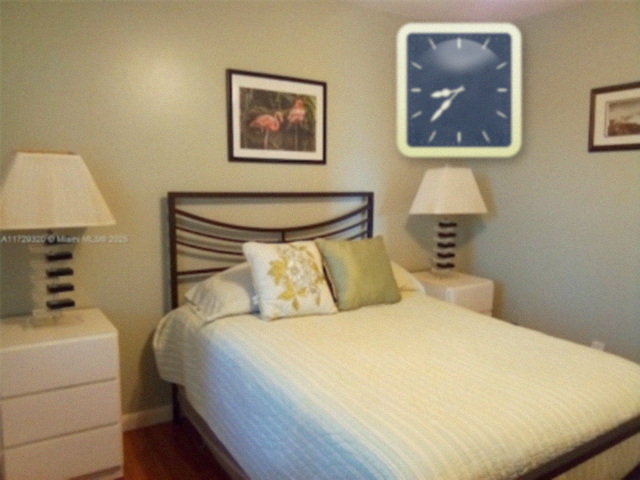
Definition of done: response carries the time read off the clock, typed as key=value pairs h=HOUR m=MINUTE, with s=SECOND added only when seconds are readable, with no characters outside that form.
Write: h=8 m=37
